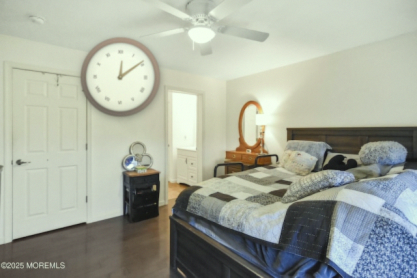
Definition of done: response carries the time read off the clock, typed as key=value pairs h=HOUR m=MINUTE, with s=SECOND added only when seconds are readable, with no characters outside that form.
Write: h=12 m=9
